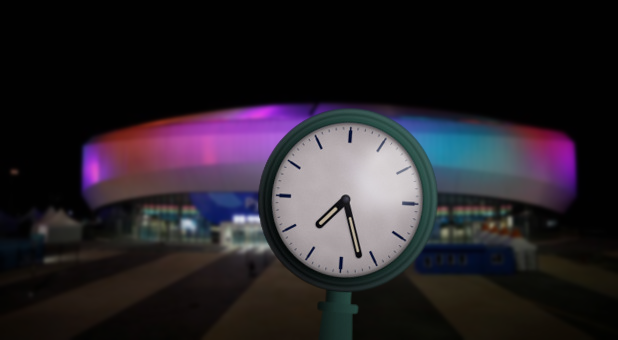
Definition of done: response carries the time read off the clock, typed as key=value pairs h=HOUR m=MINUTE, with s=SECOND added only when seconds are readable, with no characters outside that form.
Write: h=7 m=27
